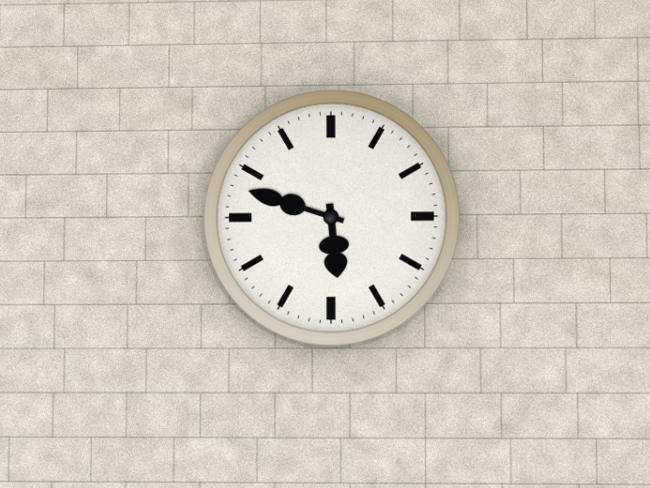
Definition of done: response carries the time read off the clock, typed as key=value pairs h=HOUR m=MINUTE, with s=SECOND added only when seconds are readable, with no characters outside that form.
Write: h=5 m=48
